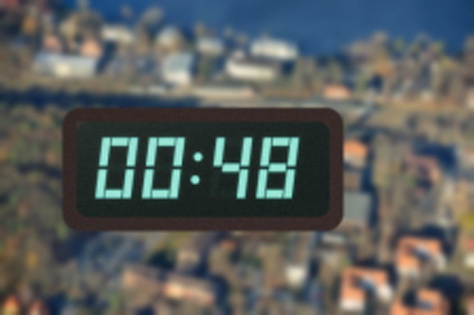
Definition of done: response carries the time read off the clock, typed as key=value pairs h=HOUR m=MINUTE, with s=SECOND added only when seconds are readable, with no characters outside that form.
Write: h=0 m=48
